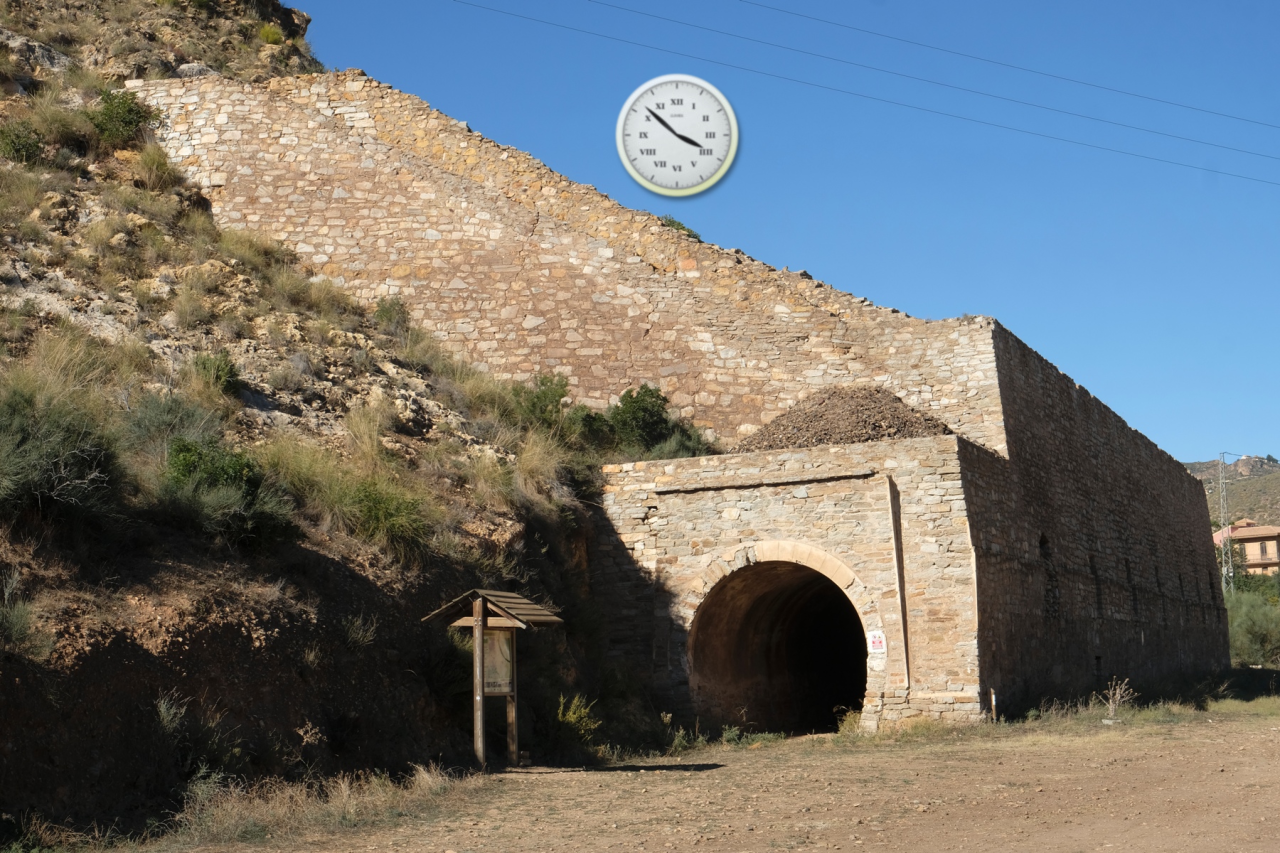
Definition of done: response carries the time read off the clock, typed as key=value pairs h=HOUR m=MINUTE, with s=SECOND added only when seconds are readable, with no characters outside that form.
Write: h=3 m=52
